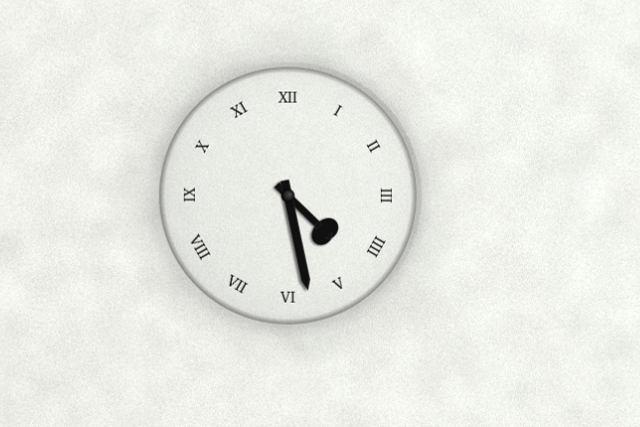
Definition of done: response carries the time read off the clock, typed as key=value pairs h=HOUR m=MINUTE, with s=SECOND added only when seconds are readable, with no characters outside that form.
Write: h=4 m=28
